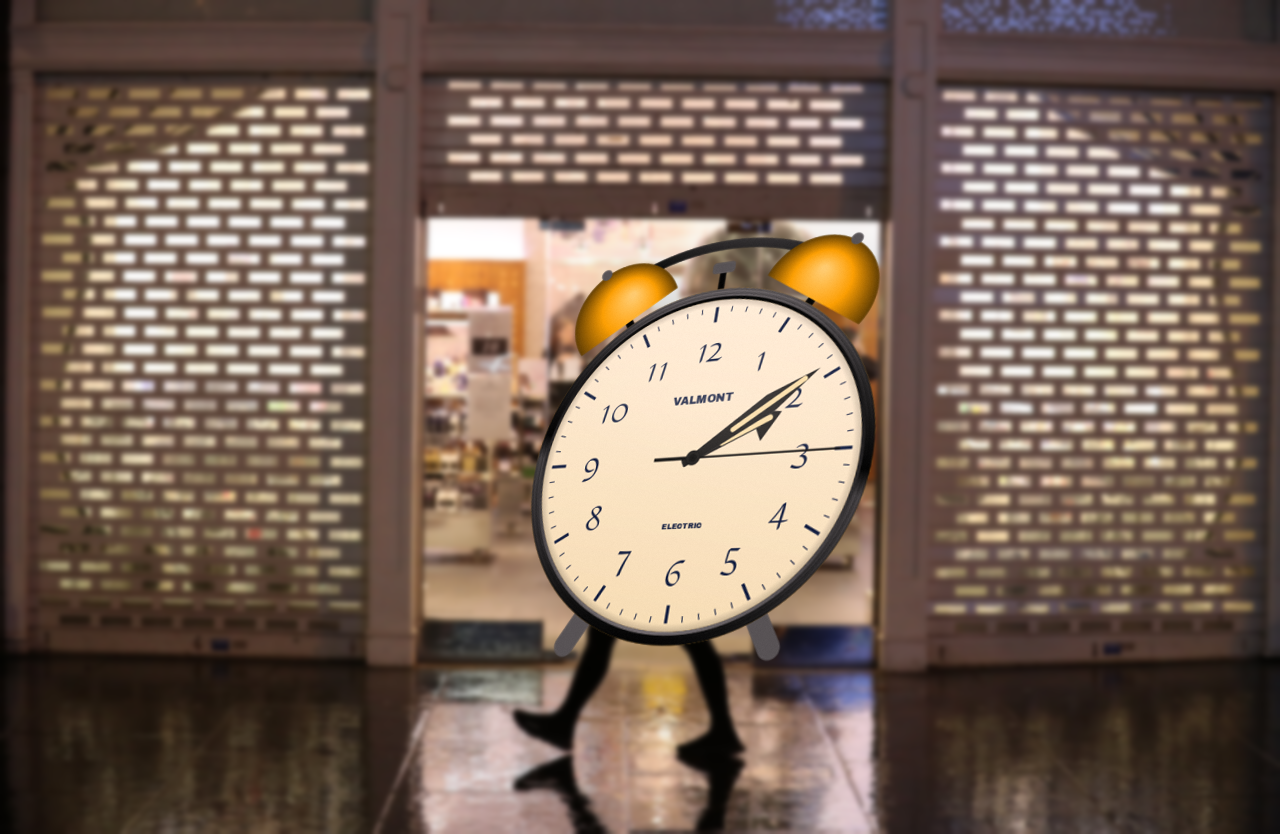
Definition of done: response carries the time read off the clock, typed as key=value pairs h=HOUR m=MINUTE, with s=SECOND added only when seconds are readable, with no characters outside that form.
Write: h=2 m=9 s=15
